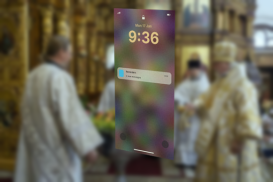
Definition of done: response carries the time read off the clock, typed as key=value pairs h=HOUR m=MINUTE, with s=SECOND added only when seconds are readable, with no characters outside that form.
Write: h=9 m=36
